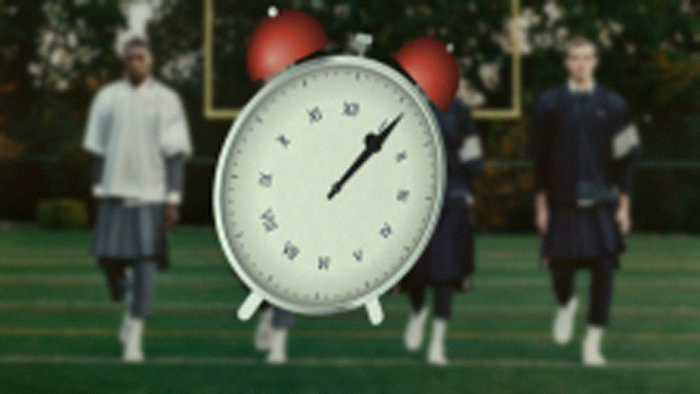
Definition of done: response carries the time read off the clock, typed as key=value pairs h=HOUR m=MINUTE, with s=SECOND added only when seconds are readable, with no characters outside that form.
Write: h=1 m=6
